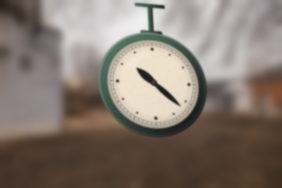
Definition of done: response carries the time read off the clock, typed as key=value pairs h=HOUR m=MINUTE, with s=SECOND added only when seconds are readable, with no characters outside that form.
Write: h=10 m=22
